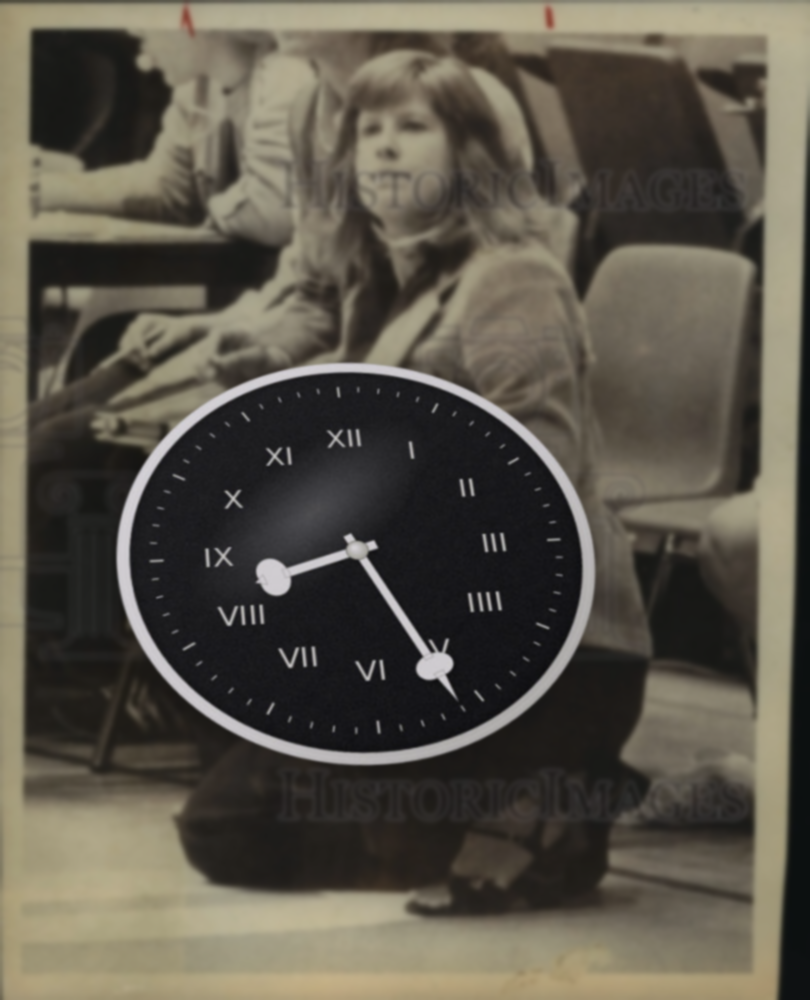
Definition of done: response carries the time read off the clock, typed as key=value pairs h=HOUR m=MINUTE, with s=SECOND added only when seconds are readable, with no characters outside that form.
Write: h=8 m=26
